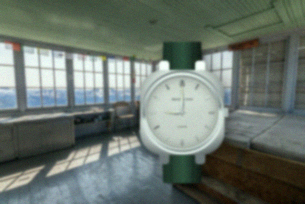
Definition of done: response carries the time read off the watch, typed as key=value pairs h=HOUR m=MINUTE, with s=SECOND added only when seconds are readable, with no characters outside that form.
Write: h=9 m=0
